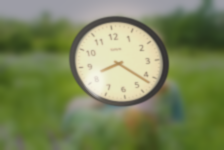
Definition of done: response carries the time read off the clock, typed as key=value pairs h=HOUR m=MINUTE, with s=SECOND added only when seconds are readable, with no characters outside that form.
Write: h=8 m=22
